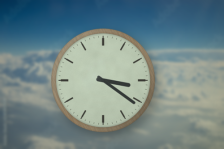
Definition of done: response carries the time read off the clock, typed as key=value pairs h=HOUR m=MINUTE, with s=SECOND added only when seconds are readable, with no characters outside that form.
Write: h=3 m=21
